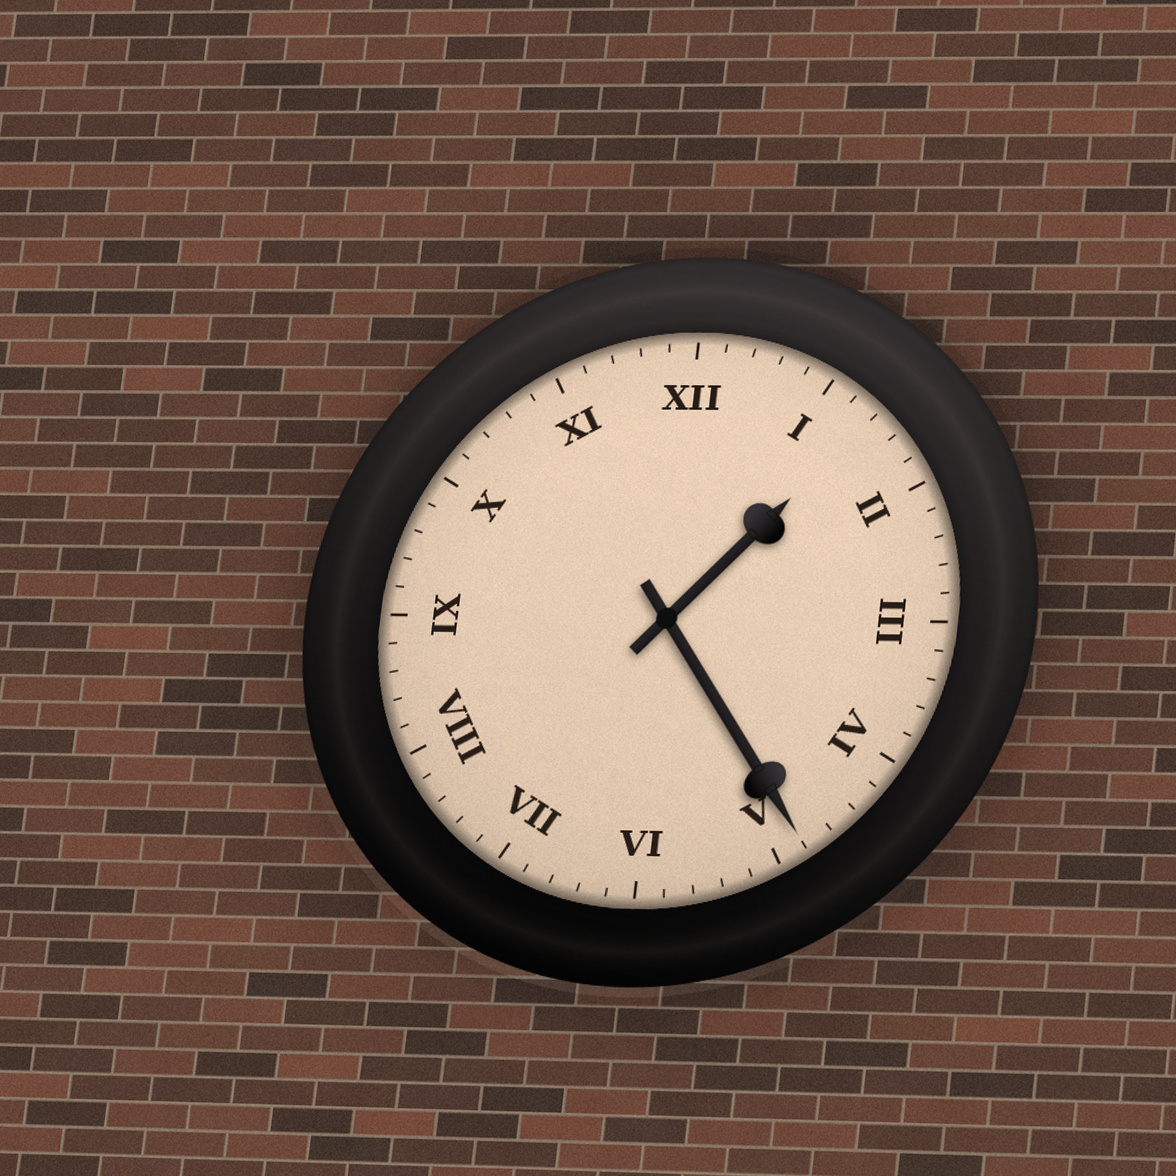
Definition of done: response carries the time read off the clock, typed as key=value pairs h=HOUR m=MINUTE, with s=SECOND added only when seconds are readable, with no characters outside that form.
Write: h=1 m=24
